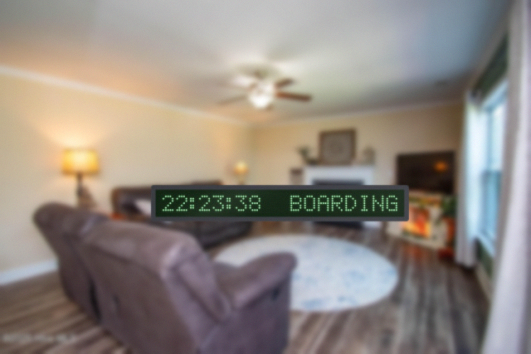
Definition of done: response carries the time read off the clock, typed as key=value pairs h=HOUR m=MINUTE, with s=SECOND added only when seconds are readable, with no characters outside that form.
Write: h=22 m=23 s=38
